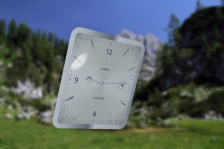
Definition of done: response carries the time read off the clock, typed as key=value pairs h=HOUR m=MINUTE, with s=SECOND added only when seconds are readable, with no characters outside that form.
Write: h=9 m=14
